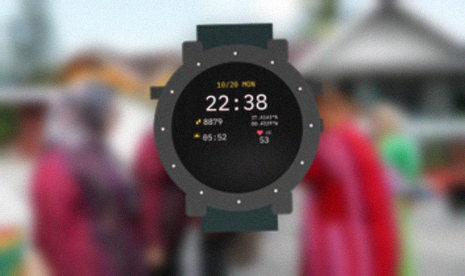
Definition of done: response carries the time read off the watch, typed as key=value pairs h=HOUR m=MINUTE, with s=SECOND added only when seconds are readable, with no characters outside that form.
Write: h=22 m=38
